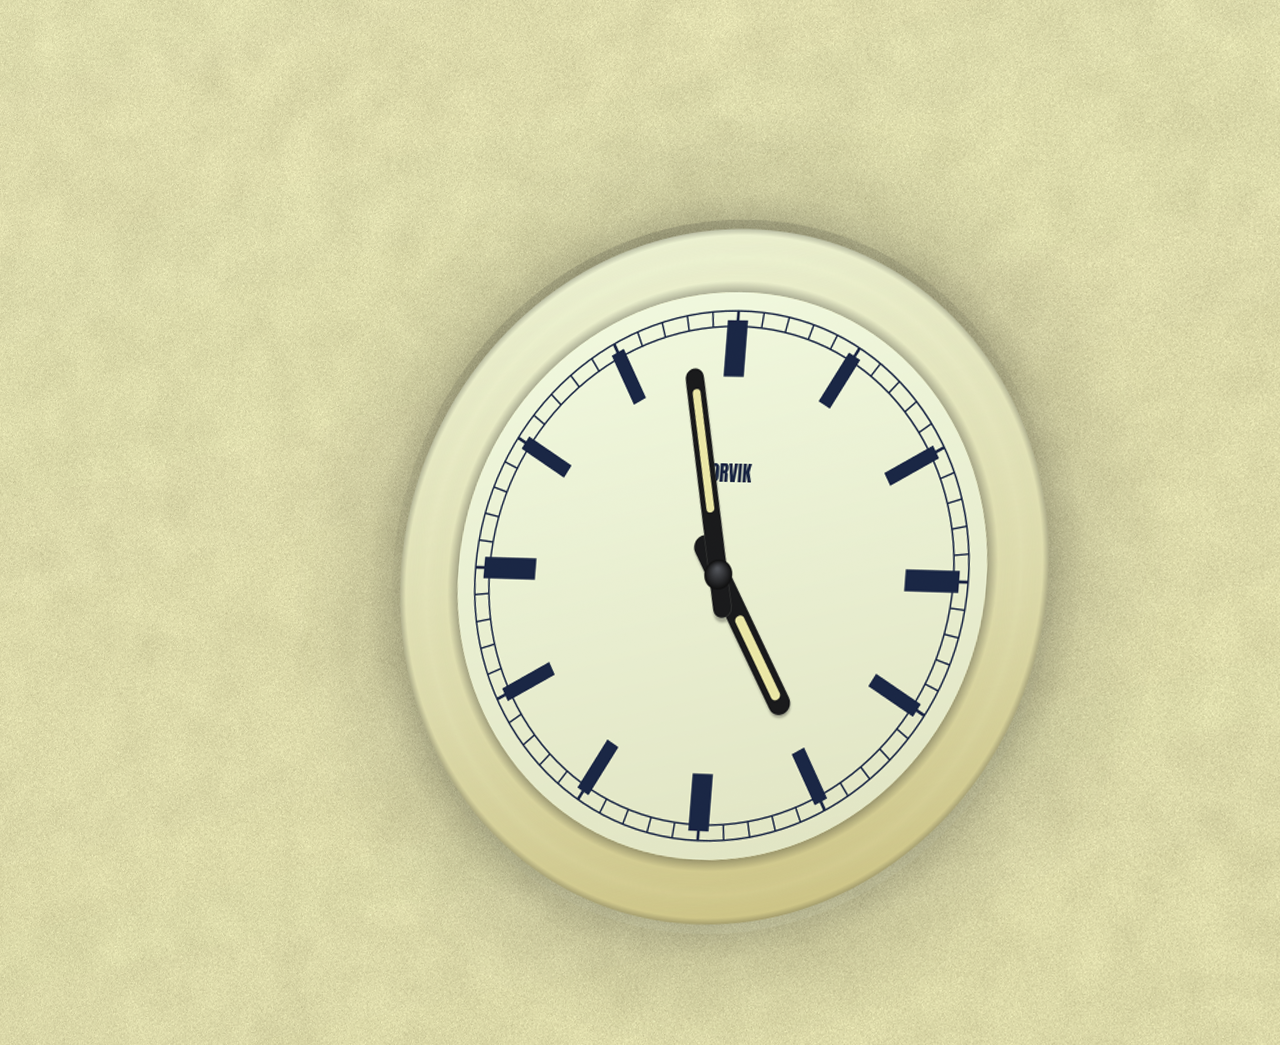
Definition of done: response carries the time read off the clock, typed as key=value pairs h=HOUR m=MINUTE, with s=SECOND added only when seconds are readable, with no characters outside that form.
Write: h=4 m=58
